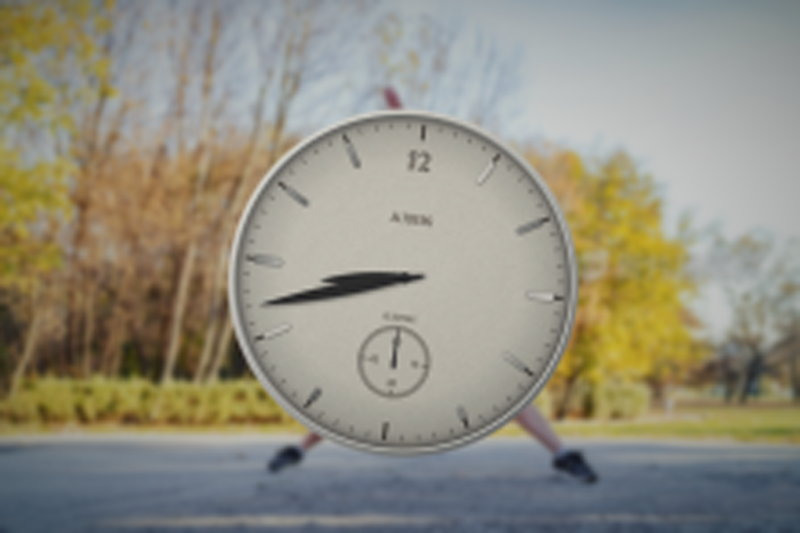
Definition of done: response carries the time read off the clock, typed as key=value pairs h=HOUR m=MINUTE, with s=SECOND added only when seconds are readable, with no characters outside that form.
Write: h=8 m=42
